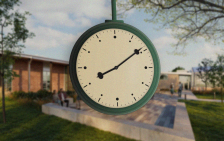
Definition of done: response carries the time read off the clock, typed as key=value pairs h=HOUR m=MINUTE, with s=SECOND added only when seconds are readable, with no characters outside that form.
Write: h=8 m=9
